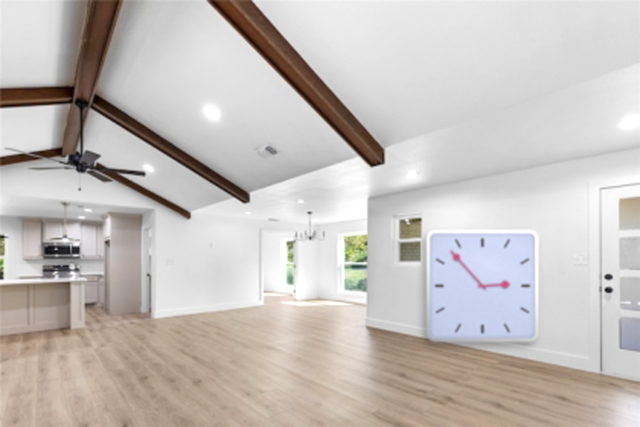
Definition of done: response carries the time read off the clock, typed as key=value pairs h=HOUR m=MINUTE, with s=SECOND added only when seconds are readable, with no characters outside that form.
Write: h=2 m=53
